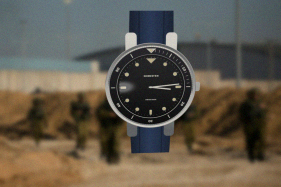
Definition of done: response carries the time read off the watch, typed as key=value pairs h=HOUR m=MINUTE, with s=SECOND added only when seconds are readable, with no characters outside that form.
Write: h=3 m=14
